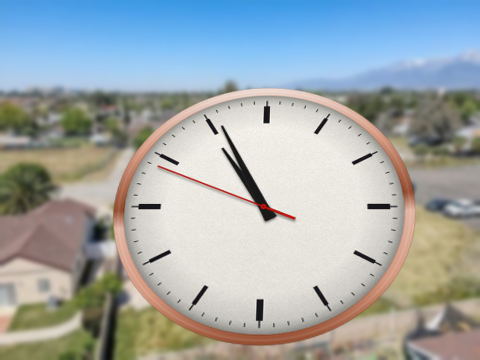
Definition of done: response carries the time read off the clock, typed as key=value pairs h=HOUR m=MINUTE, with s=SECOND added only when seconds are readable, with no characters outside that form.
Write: h=10 m=55 s=49
